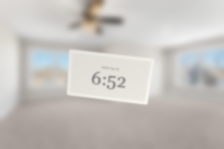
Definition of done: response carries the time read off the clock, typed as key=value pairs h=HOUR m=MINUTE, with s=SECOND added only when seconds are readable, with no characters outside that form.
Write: h=6 m=52
